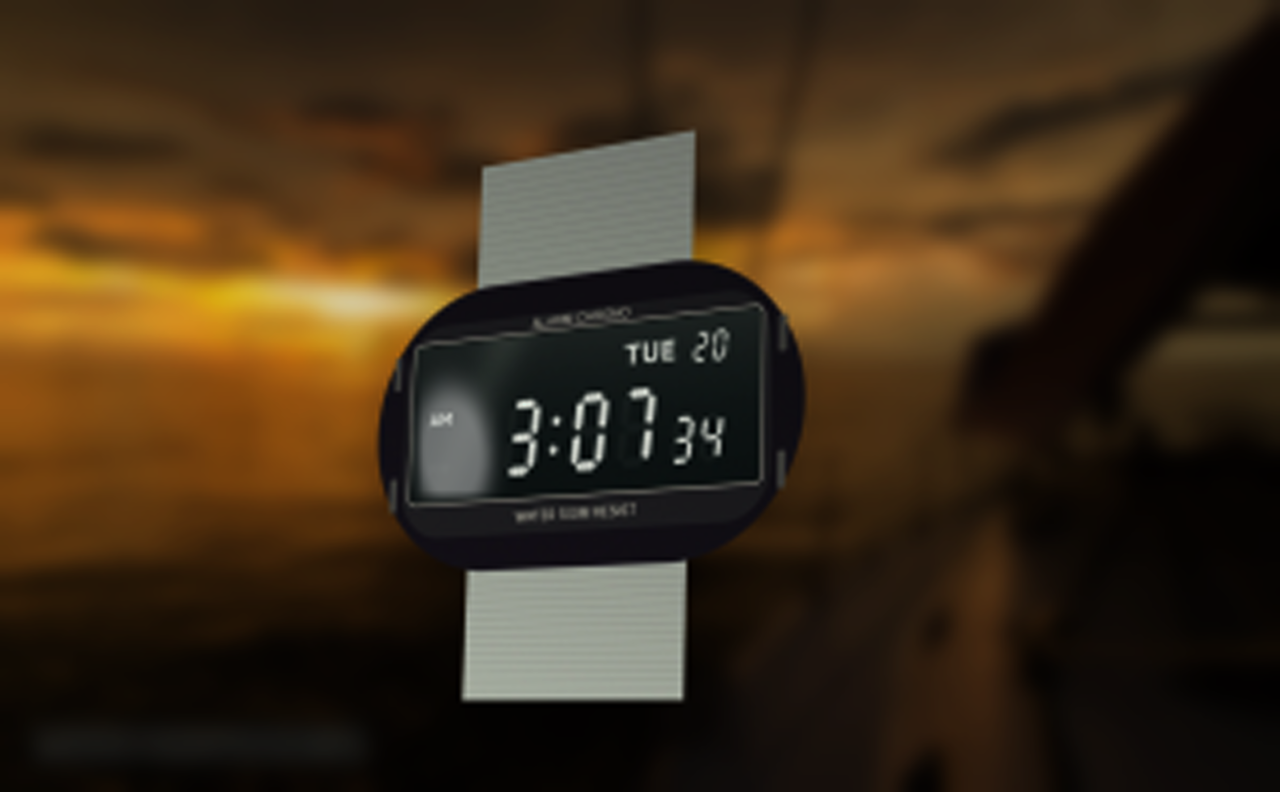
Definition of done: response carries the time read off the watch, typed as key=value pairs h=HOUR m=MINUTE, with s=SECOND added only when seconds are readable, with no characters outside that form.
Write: h=3 m=7 s=34
